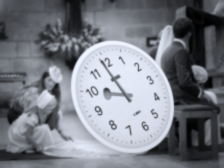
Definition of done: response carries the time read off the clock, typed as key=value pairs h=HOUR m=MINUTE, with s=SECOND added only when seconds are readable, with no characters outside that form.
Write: h=9 m=59
